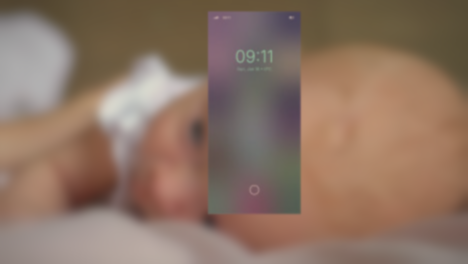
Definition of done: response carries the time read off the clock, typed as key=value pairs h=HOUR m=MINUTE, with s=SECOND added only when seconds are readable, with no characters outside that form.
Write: h=9 m=11
